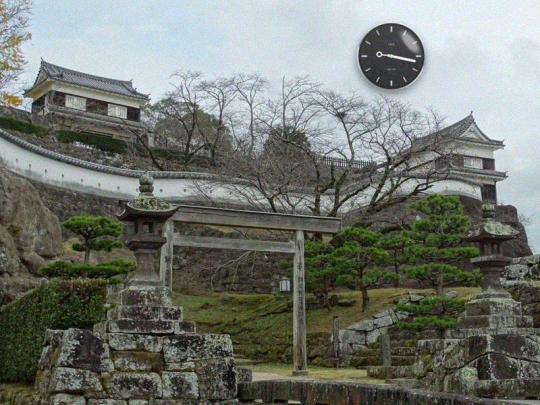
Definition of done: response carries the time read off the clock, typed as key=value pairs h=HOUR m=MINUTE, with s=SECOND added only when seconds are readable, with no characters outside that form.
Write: h=9 m=17
